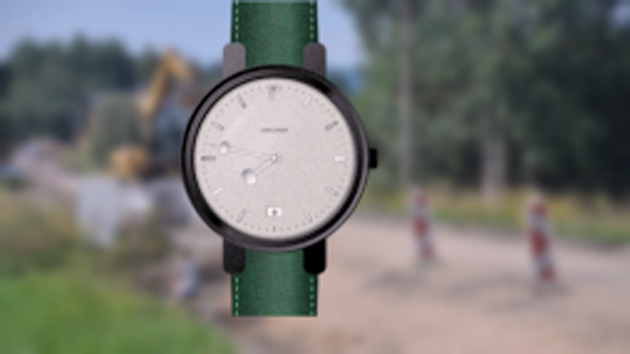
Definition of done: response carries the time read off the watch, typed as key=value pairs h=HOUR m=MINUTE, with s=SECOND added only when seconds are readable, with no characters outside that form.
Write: h=7 m=47
